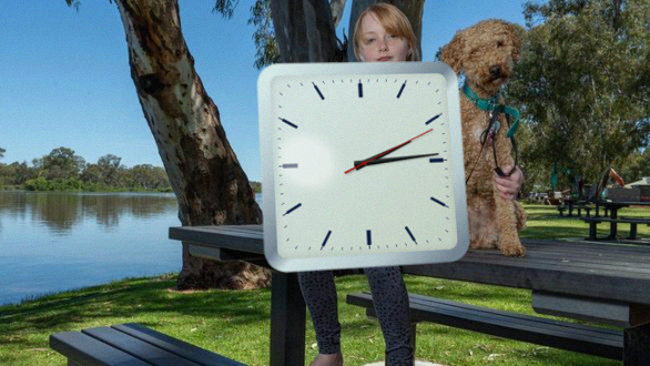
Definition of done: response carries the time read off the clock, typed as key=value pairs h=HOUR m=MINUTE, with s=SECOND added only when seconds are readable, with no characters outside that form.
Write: h=2 m=14 s=11
